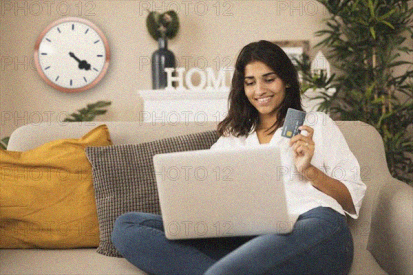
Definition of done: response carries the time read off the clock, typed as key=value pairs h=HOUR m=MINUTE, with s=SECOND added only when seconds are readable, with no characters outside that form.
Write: h=4 m=21
